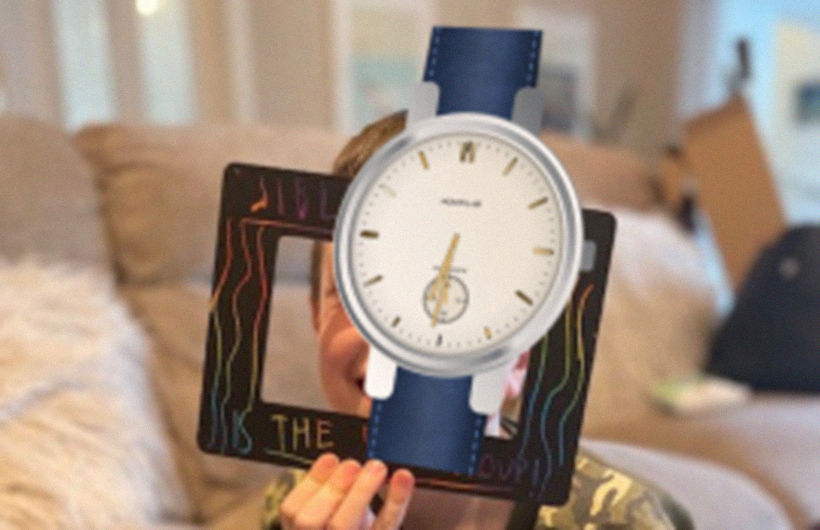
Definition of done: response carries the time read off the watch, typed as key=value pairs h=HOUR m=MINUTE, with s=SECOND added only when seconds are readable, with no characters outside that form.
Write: h=6 m=31
